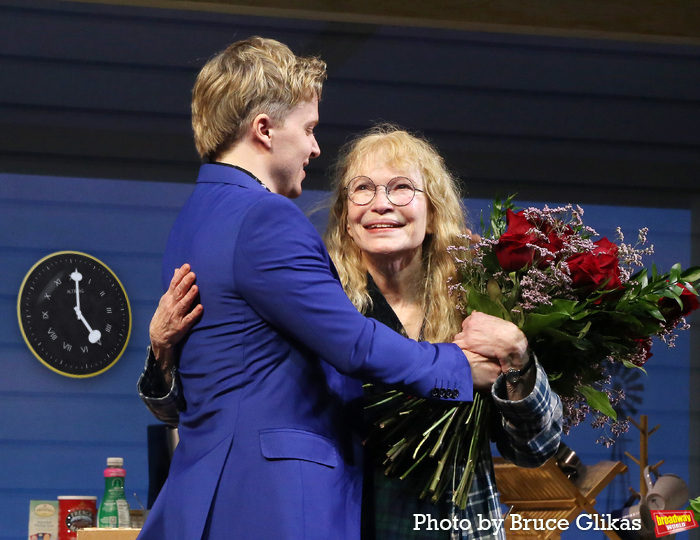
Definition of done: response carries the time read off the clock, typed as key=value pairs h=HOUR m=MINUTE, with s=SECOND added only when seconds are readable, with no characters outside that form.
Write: h=5 m=1
